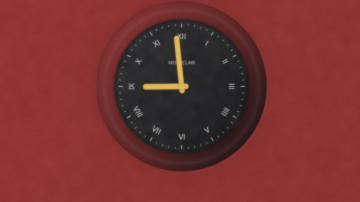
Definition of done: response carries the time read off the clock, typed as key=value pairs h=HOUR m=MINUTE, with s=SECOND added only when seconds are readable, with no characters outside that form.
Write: h=8 m=59
